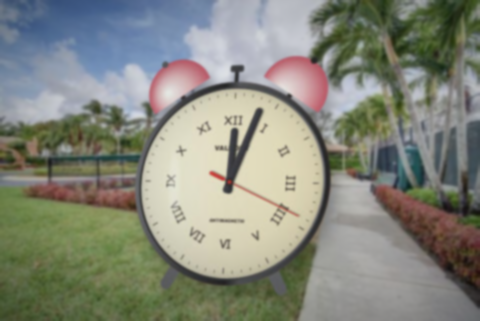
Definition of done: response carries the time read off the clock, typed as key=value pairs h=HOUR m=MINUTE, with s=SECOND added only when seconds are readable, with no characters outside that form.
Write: h=12 m=3 s=19
